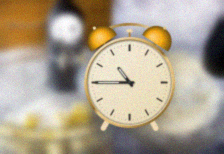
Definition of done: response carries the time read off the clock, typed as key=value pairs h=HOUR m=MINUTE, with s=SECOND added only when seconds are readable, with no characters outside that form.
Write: h=10 m=45
